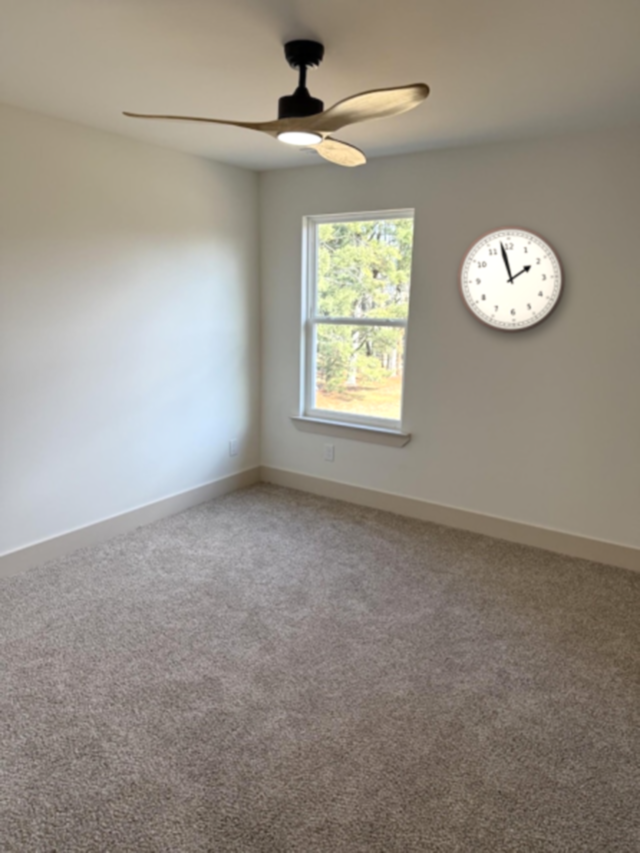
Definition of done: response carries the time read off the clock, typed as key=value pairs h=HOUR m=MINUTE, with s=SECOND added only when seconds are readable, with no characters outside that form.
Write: h=1 m=58
